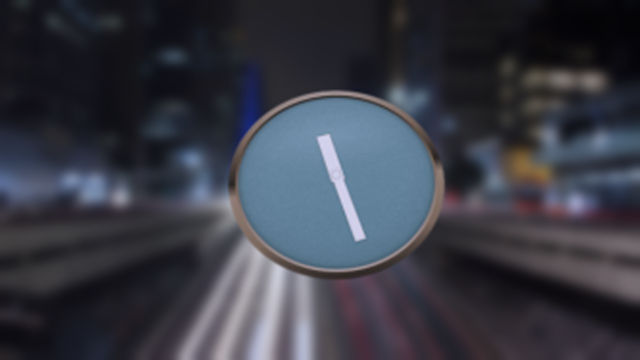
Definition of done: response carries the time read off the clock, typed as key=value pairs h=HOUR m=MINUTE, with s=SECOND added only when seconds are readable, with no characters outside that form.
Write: h=11 m=27
